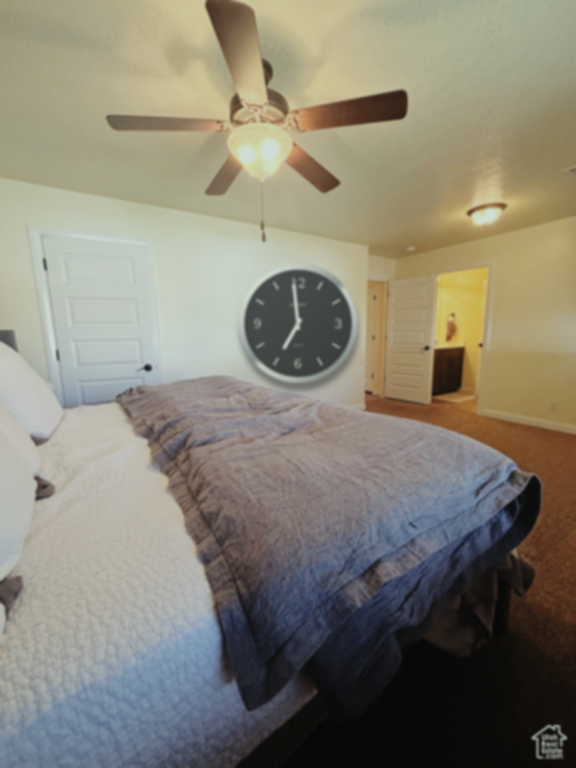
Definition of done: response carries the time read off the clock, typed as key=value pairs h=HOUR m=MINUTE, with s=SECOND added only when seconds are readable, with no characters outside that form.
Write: h=6 m=59
